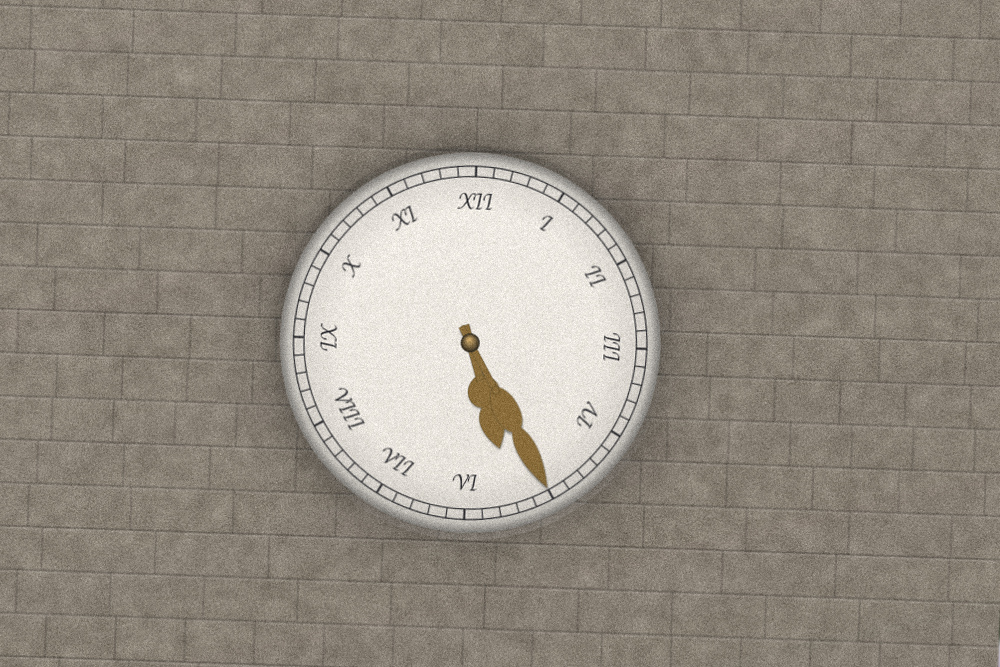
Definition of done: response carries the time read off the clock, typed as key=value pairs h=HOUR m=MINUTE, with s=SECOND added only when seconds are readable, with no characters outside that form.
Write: h=5 m=25
